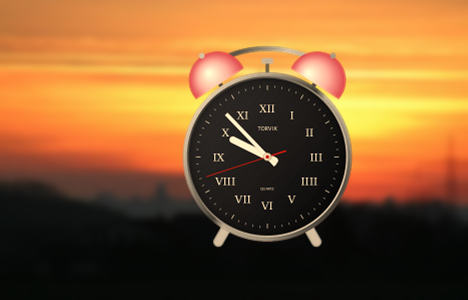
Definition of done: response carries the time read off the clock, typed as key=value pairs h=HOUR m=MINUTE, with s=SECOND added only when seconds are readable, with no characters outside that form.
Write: h=9 m=52 s=42
